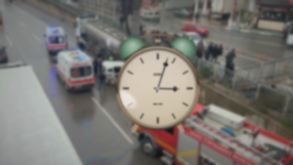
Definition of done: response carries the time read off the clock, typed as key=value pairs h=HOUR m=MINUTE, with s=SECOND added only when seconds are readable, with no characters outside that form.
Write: h=3 m=3
